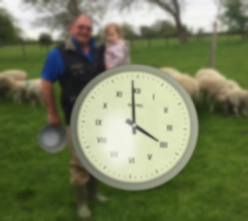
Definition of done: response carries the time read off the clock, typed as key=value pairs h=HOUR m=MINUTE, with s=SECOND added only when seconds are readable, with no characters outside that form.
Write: h=3 m=59
